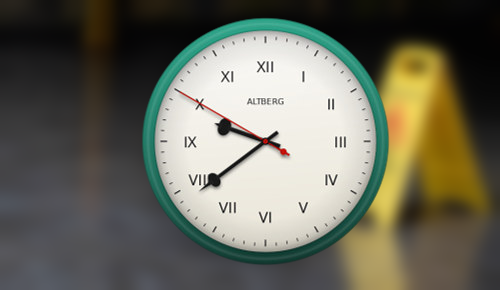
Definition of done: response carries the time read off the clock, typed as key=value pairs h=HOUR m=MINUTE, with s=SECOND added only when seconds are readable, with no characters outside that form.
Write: h=9 m=38 s=50
